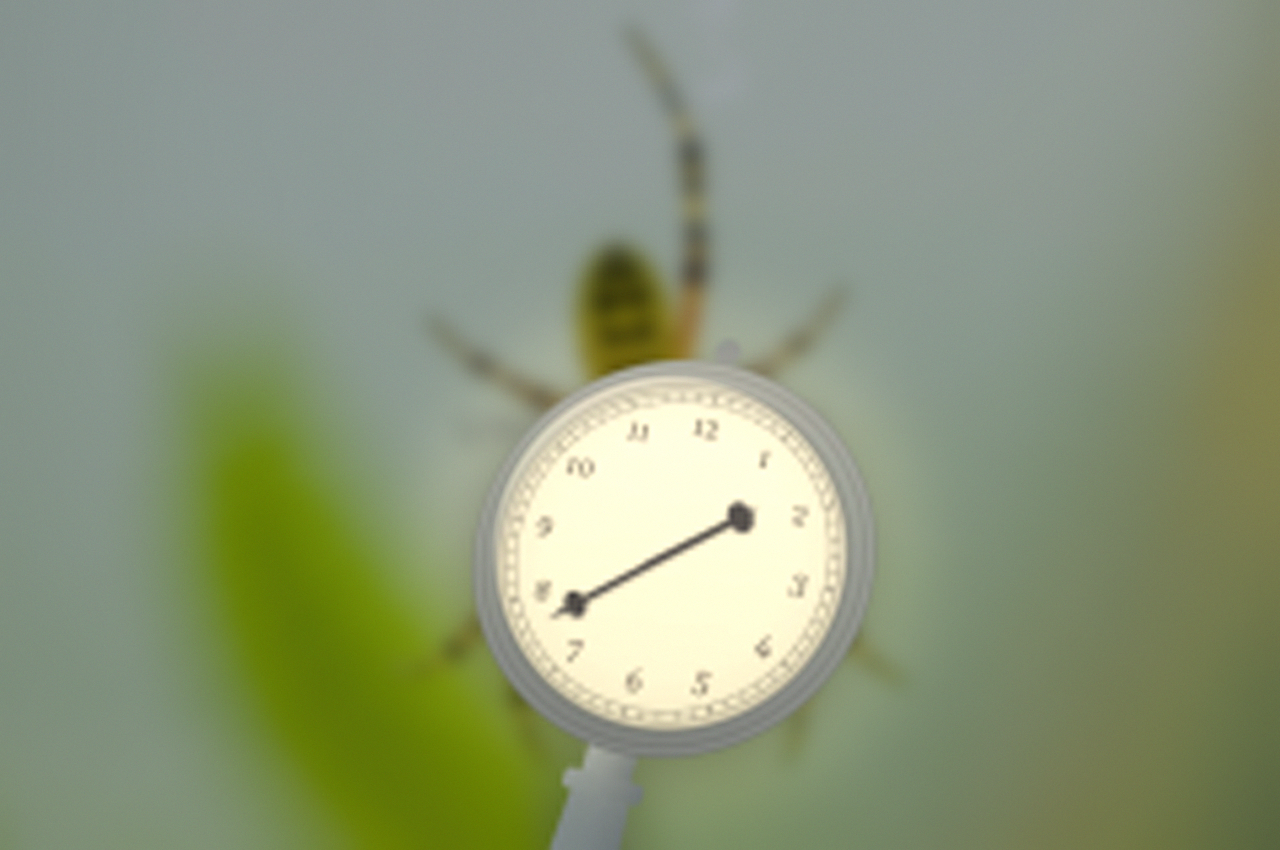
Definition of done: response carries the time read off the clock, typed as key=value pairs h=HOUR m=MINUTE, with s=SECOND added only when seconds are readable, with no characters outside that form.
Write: h=1 m=38
